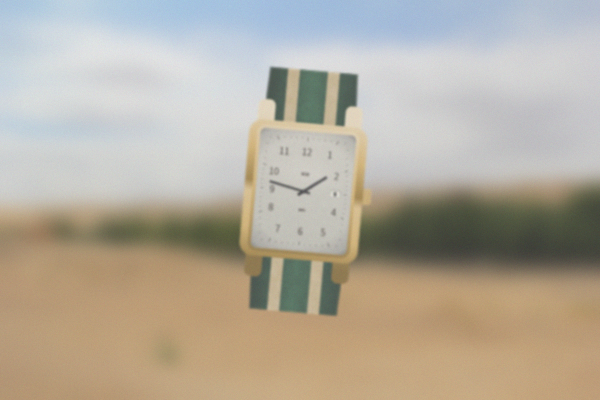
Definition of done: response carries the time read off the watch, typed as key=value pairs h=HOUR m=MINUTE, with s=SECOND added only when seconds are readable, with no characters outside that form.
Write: h=1 m=47
